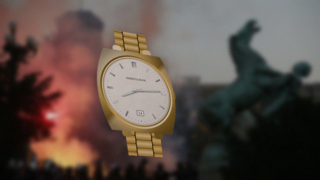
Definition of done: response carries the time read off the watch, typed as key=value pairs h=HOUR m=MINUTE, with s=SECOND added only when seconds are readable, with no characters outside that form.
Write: h=8 m=14
